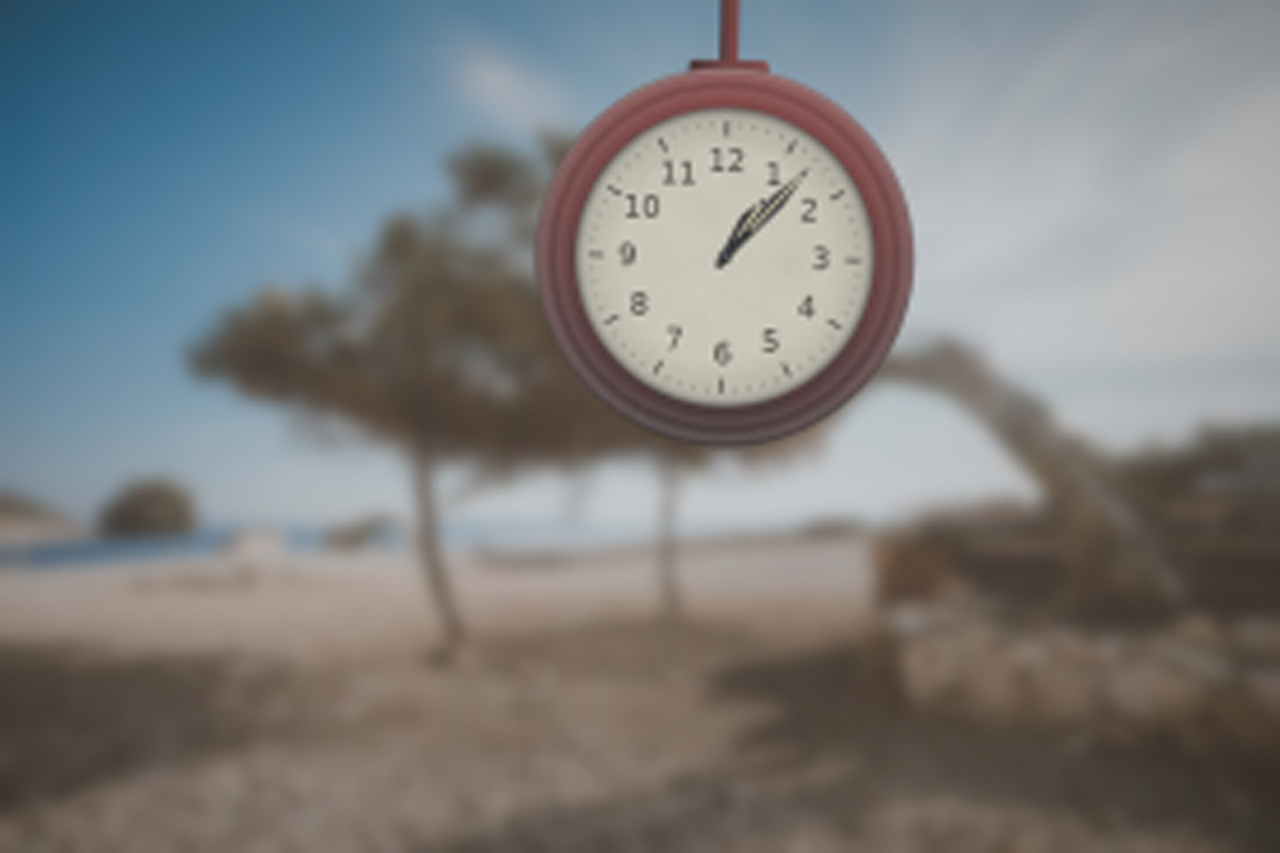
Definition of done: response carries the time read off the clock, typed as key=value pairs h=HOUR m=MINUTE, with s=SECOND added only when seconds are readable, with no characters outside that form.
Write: h=1 m=7
